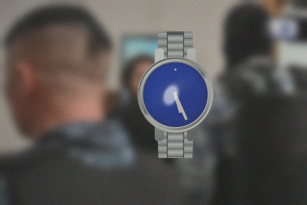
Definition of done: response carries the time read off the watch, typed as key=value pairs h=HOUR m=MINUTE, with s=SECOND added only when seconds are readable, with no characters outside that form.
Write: h=5 m=26
